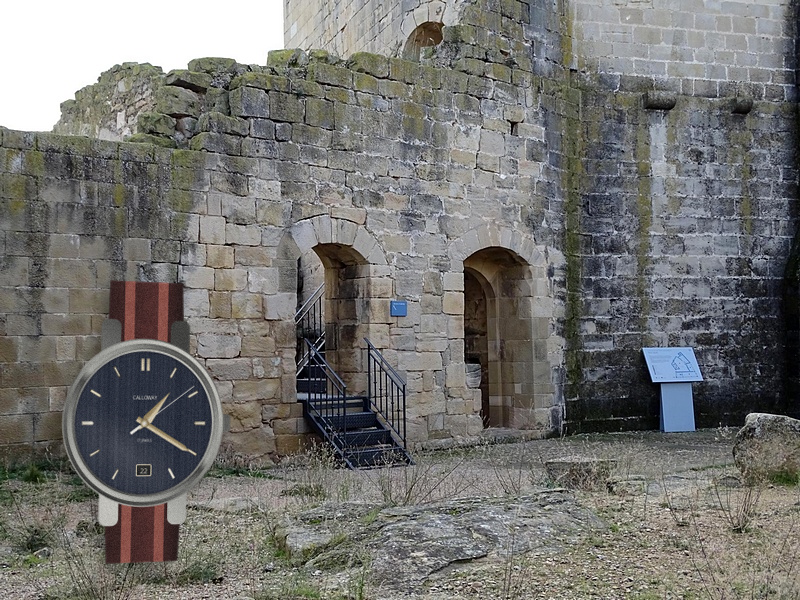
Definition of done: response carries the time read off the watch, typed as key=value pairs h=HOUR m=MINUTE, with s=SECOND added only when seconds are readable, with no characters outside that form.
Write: h=1 m=20 s=9
